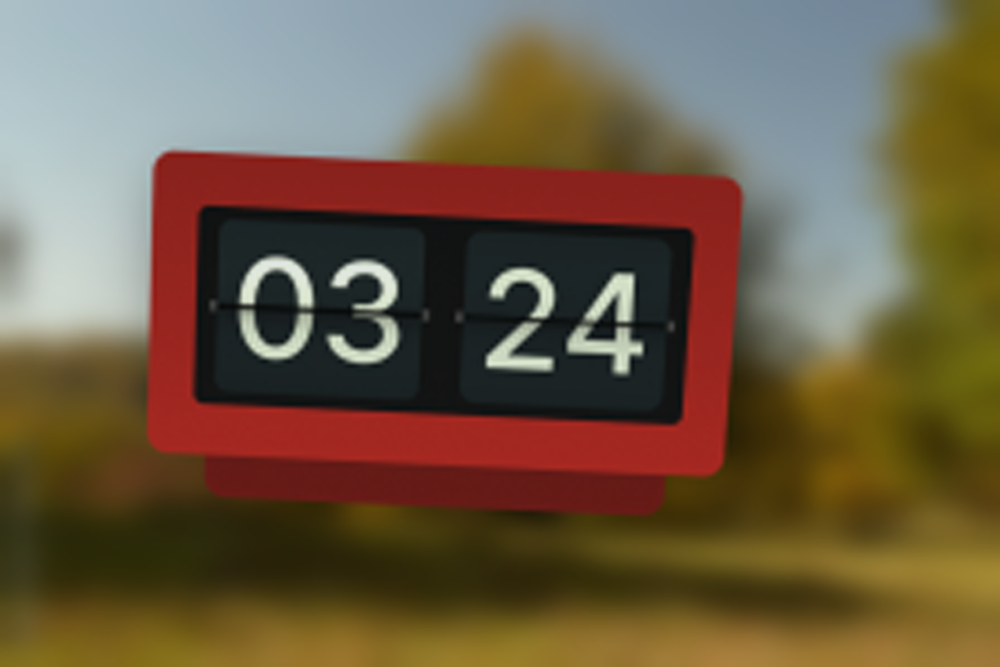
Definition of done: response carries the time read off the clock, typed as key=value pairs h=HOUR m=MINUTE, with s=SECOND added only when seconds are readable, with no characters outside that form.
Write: h=3 m=24
